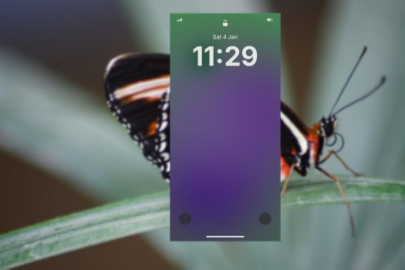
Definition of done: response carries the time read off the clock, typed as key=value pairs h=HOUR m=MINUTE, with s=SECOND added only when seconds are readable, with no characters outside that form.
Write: h=11 m=29
